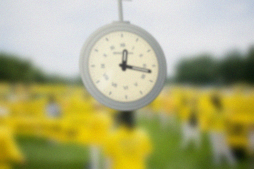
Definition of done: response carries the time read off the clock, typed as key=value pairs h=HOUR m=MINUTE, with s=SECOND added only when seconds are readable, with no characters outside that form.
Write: h=12 m=17
